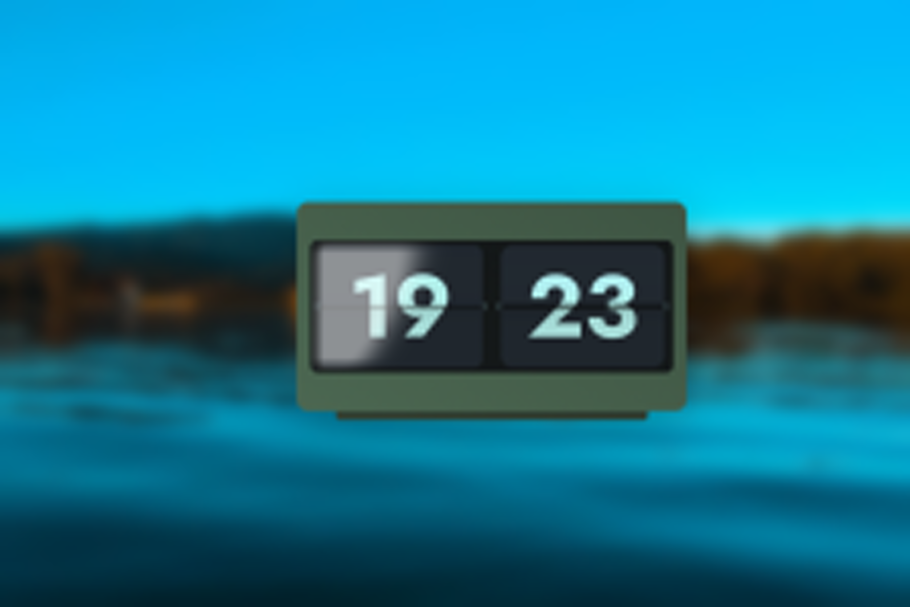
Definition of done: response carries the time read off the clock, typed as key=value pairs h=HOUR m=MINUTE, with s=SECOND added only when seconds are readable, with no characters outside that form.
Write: h=19 m=23
